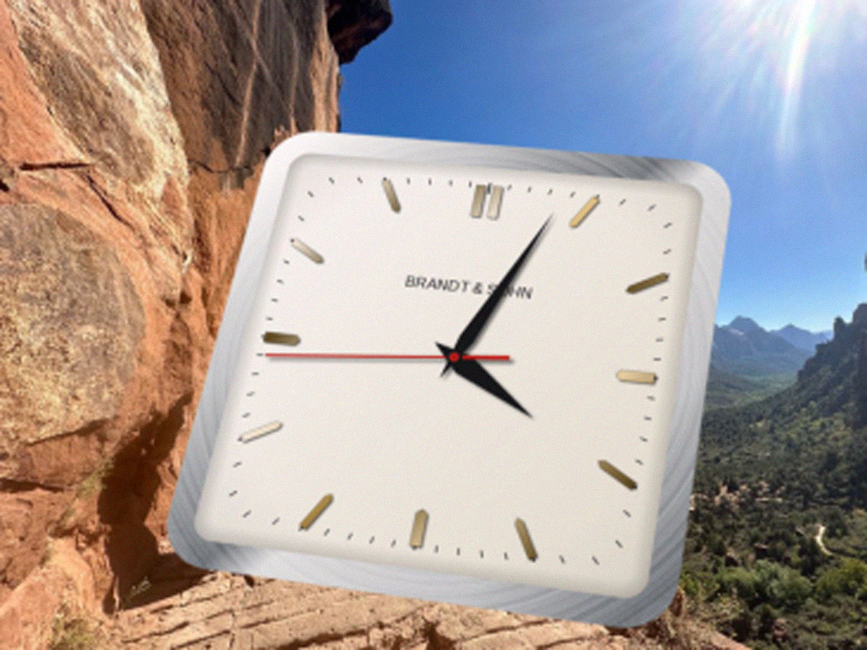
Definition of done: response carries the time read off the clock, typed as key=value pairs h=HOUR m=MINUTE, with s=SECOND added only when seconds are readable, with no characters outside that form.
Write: h=4 m=3 s=44
